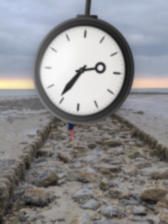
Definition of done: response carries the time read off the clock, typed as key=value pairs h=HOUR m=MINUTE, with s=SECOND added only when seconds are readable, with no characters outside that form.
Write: h=2 m=36
